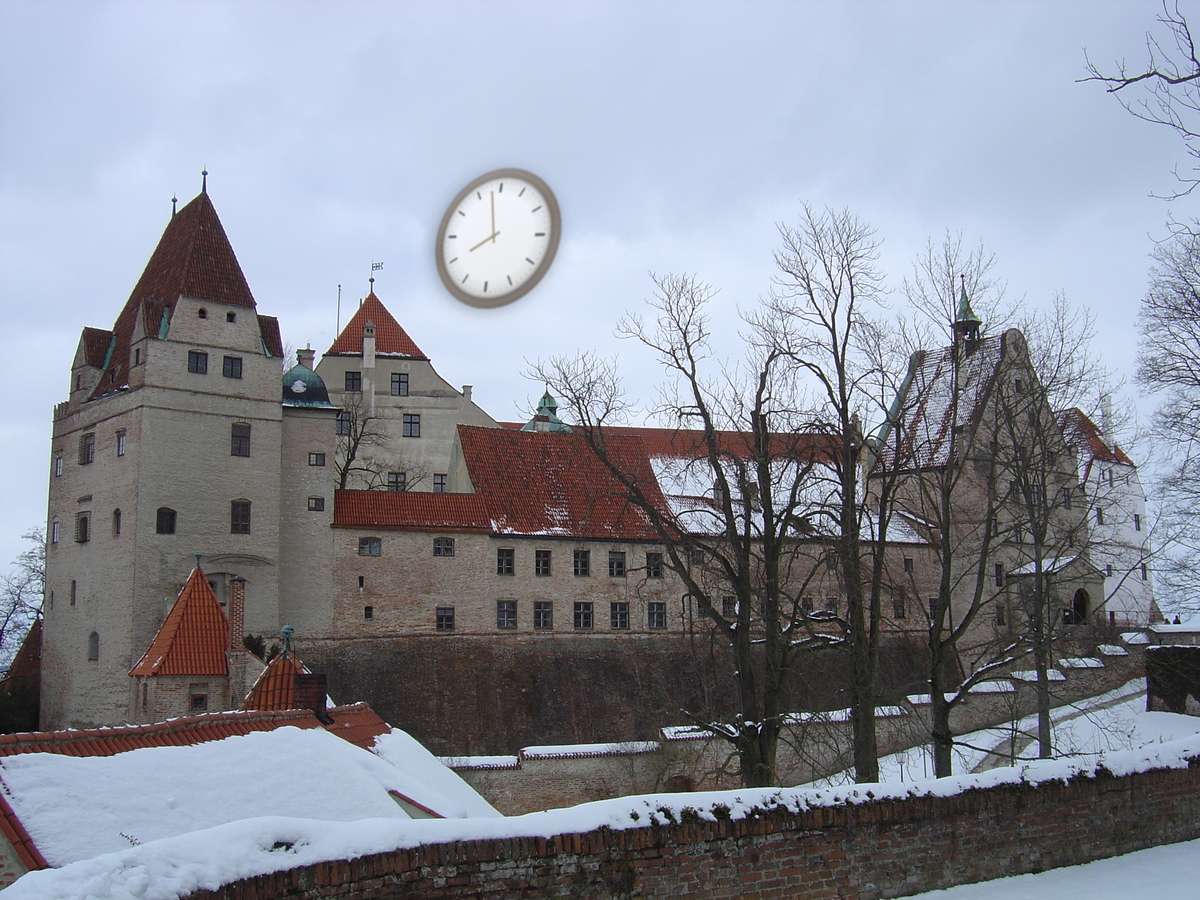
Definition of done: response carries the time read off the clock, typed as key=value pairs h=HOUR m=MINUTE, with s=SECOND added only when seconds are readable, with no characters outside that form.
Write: h=7 m=58
